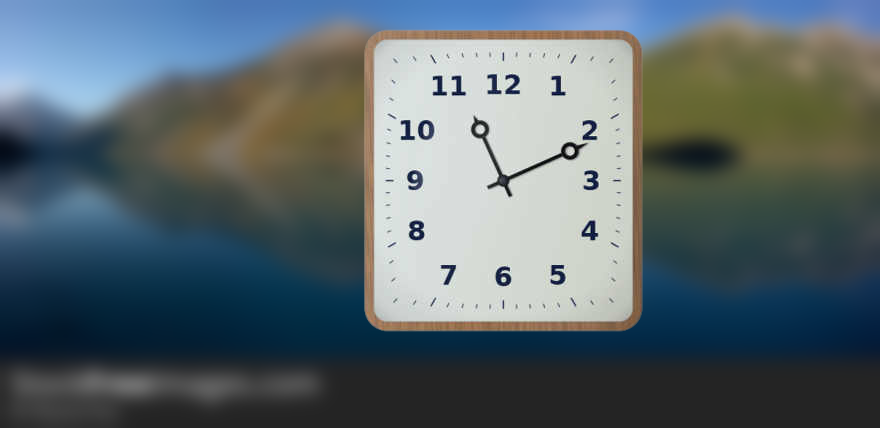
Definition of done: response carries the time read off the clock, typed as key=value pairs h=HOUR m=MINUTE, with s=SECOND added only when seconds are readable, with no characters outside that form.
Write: h=11 m=11
